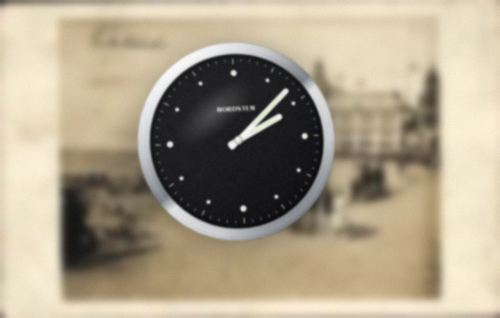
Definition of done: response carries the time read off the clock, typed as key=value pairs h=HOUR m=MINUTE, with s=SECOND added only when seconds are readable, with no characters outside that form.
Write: h=2 m=8
